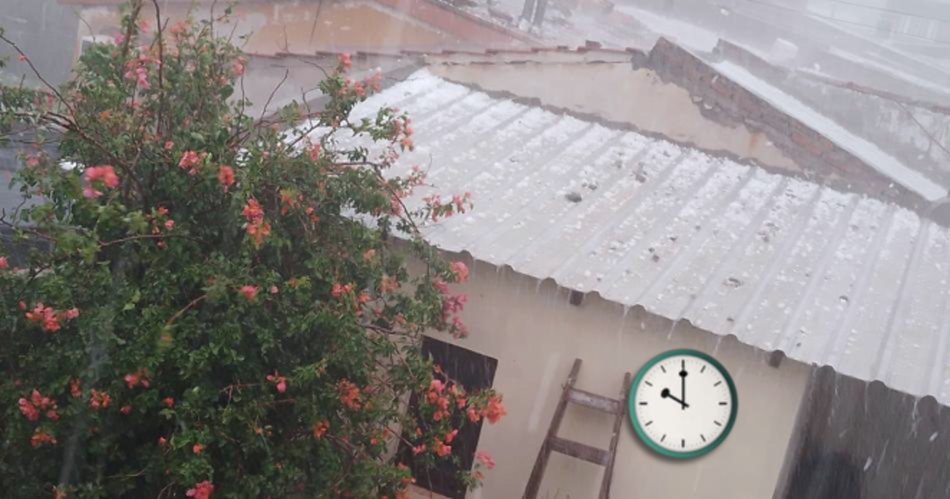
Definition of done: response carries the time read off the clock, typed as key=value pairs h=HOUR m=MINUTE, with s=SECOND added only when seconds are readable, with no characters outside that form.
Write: h=10 m=0
